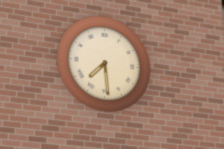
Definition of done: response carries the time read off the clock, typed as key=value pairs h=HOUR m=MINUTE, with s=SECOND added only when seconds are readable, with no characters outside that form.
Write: h=7 m=29
